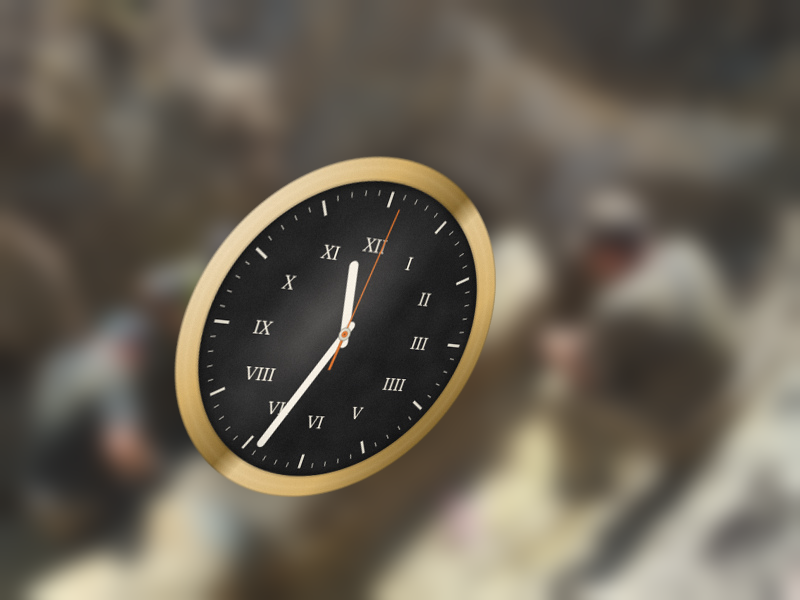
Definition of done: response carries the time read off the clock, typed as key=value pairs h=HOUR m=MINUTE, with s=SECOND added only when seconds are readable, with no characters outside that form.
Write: h=11 m=34 s=1
